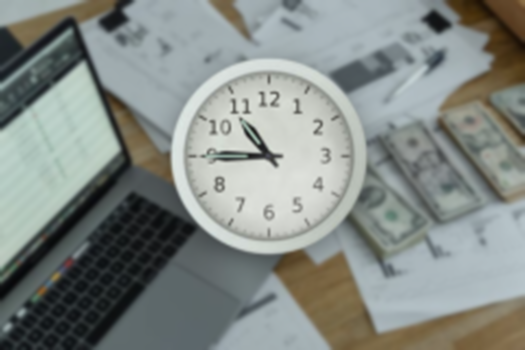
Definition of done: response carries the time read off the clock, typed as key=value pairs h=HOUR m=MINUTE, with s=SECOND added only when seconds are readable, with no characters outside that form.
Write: h=10 m=45
